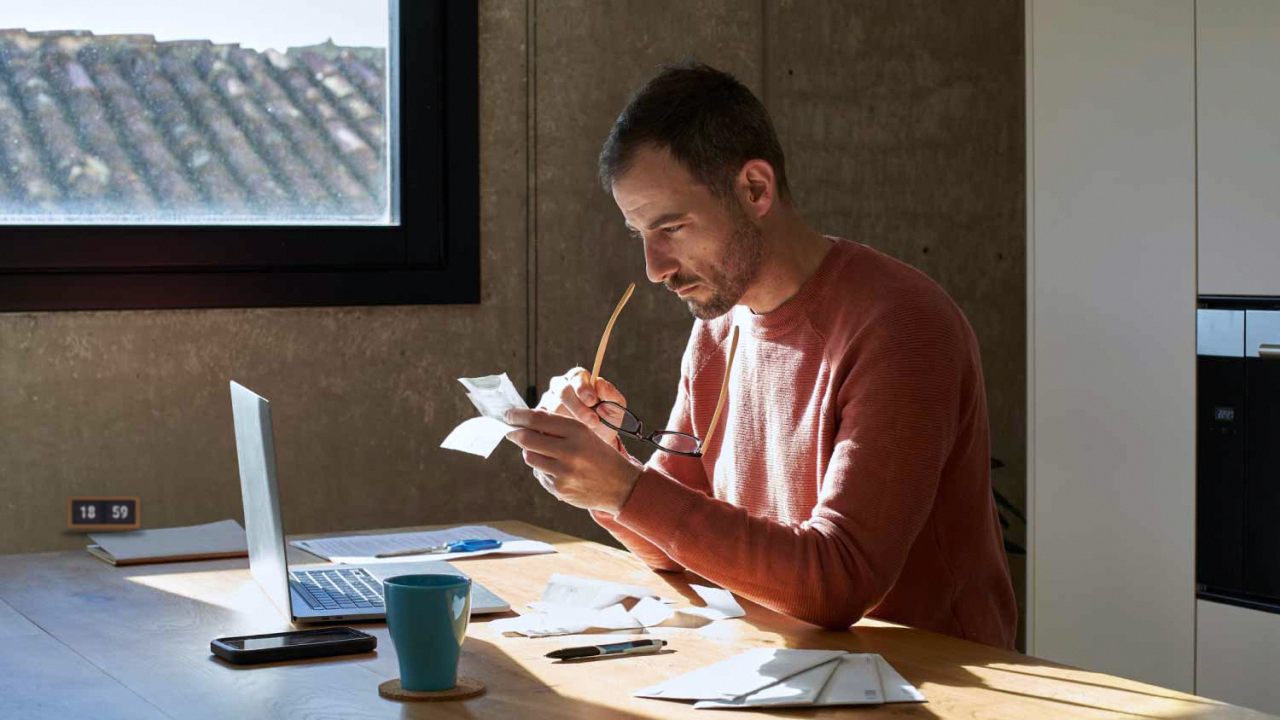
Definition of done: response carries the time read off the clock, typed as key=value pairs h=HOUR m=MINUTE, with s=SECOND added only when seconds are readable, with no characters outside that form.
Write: h=18 m=59
